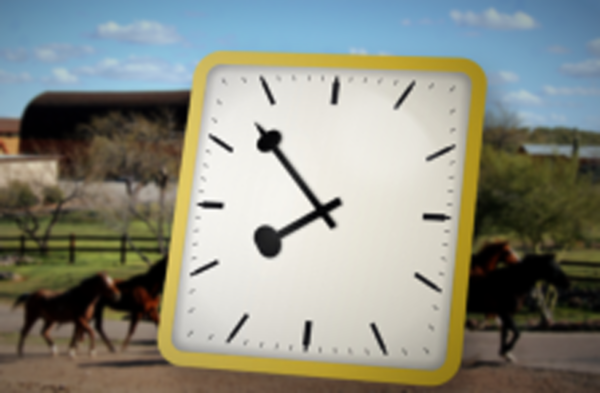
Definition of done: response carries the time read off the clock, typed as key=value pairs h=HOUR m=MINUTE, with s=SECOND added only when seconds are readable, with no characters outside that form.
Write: h=7 m=53
